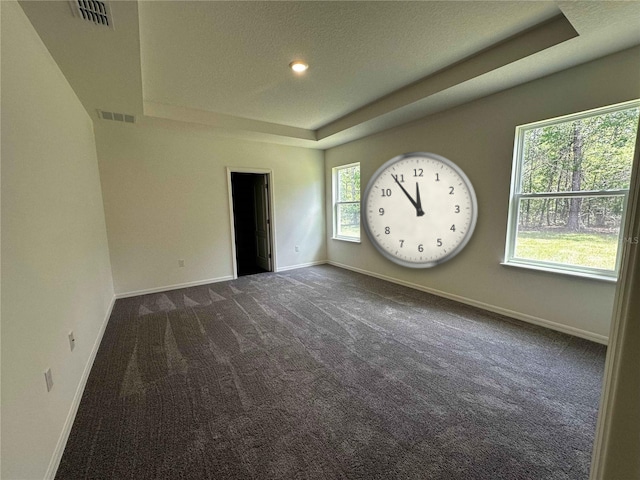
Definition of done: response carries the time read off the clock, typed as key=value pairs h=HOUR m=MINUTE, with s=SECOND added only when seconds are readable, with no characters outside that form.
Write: h=11 m=54
